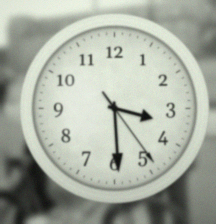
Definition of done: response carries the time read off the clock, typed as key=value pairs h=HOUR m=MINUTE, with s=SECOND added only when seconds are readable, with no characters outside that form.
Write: h=3 m=29 s=24
